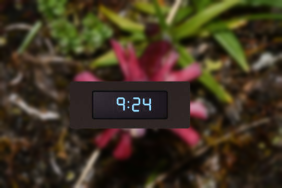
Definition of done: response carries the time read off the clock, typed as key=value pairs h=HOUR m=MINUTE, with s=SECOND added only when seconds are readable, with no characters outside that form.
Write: h=9 m=24
